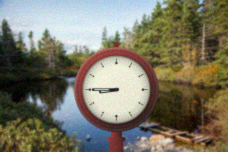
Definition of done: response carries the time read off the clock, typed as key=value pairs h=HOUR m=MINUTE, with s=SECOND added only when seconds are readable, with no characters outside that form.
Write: h=8 m=45
